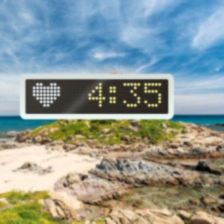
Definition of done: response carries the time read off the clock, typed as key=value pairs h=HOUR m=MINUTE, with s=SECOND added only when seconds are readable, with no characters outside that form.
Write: h=4 m=35
